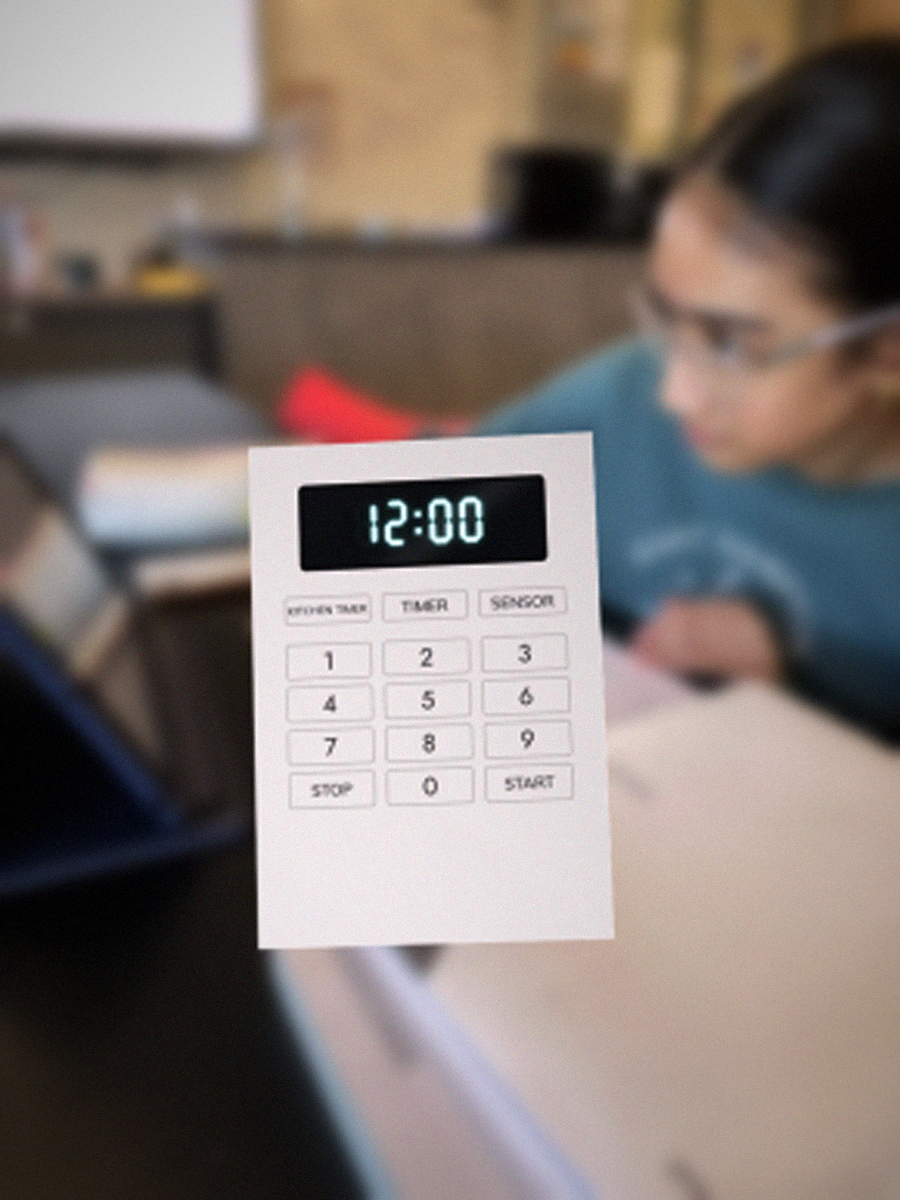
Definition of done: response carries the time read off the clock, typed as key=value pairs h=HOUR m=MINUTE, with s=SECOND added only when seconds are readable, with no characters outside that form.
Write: h=12 m=0
